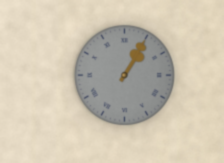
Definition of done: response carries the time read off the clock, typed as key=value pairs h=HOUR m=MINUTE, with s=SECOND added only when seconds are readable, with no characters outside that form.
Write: h=1 m=5
